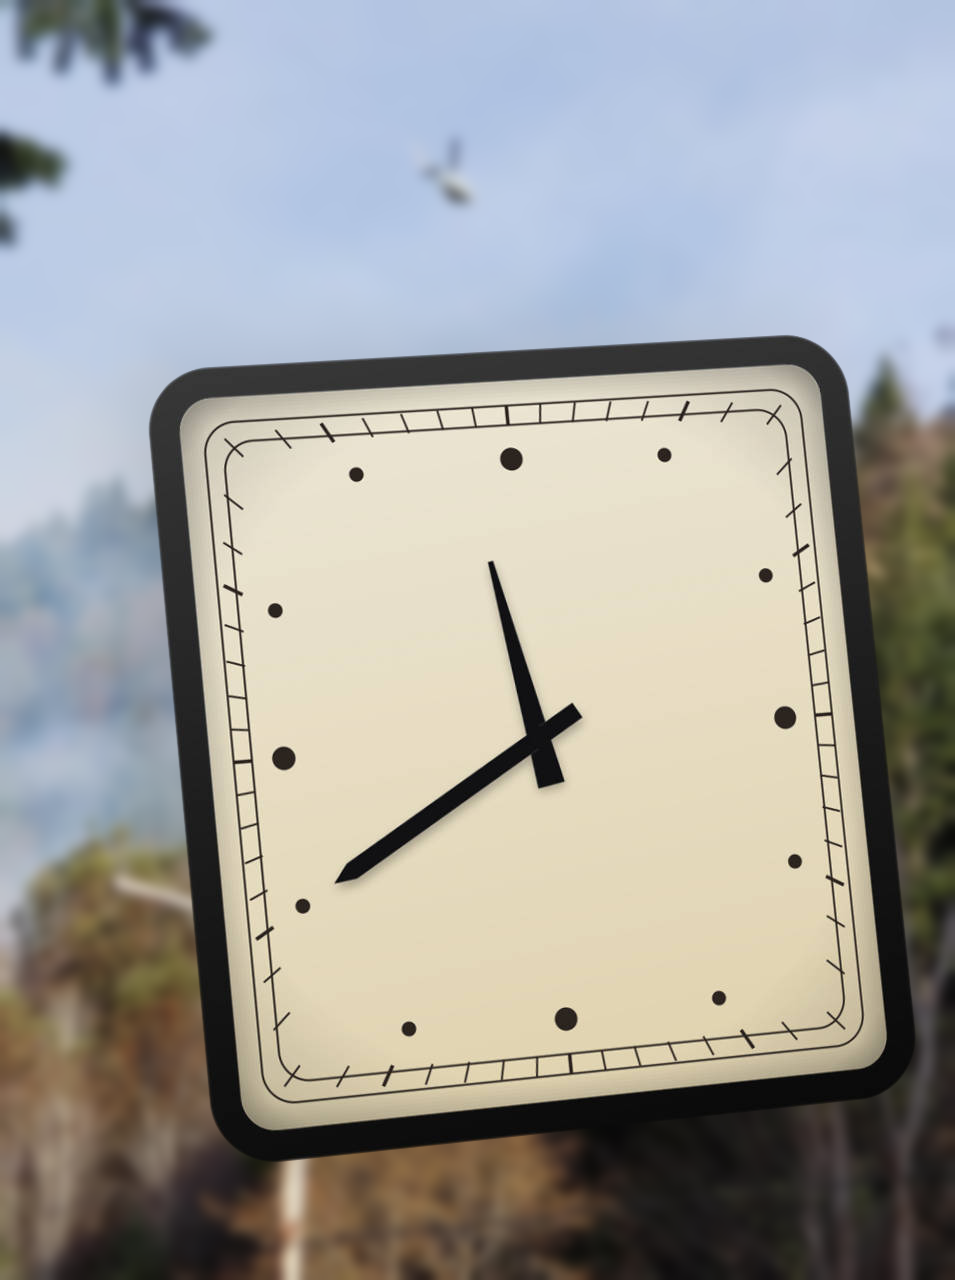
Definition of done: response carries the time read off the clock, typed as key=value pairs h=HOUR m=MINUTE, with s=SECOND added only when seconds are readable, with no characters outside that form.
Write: h=11 m=40
